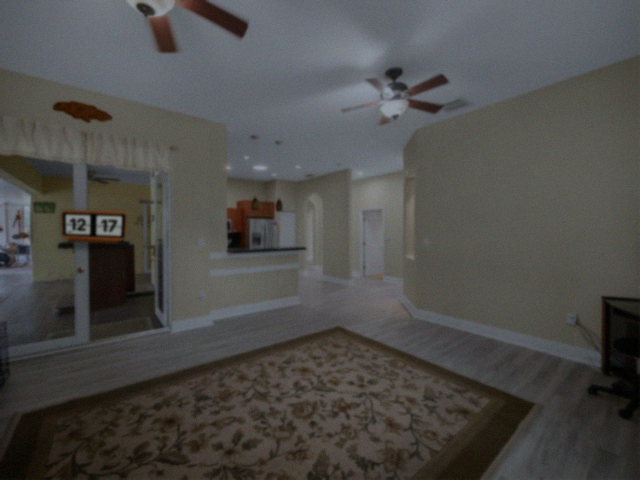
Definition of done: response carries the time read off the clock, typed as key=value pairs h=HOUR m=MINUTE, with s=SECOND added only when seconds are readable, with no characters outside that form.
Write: h=12 m=17
